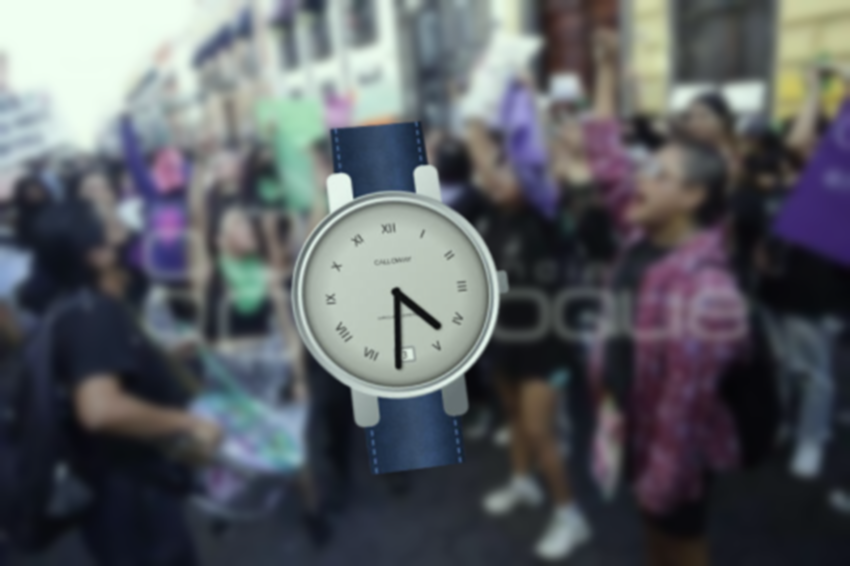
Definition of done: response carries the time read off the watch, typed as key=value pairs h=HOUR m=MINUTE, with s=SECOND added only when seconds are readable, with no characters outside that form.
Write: h=4 m=31
